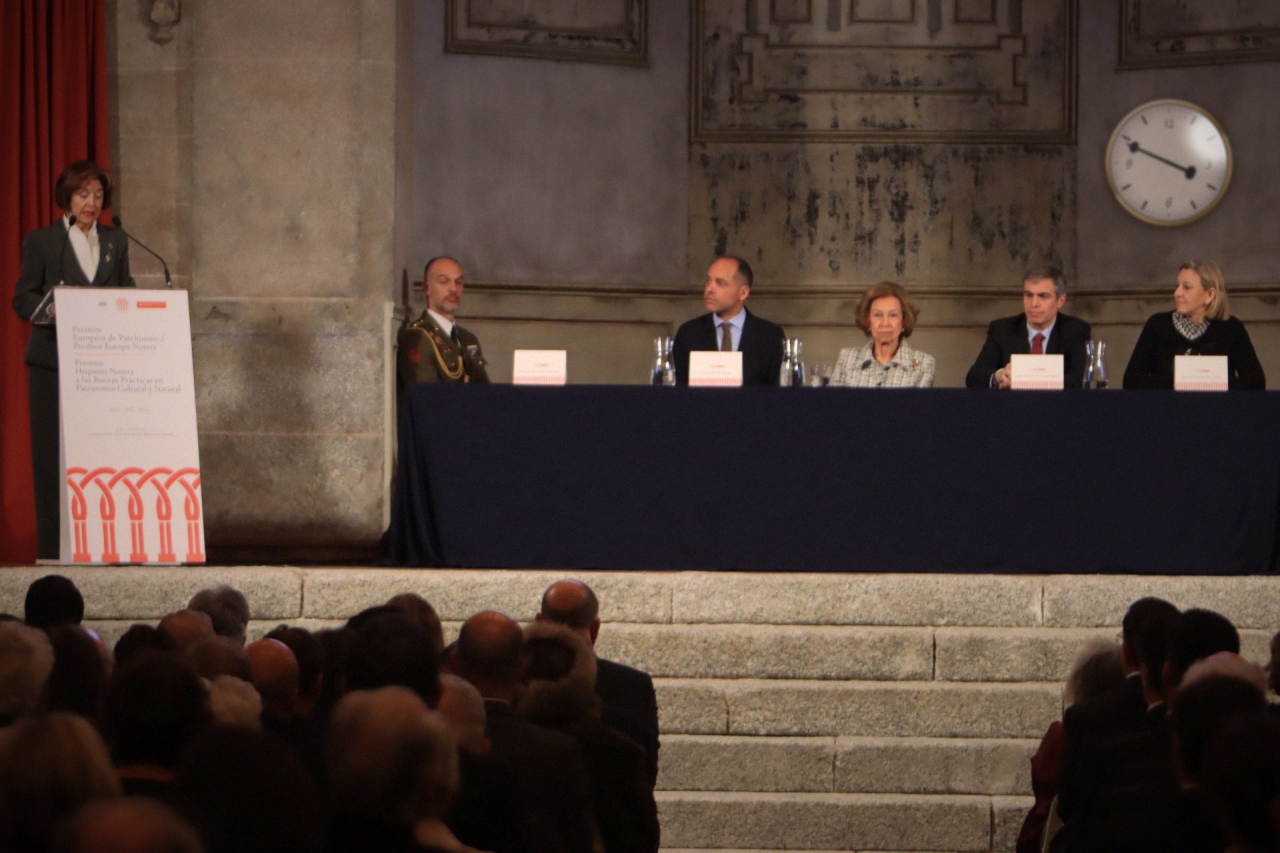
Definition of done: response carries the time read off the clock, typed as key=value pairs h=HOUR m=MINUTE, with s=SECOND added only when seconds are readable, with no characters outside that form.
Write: h=3 m=49
